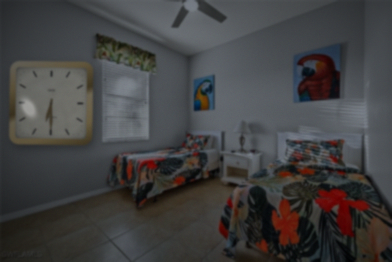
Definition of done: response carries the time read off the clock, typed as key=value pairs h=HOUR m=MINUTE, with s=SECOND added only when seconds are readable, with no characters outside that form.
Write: h=6 m=30
